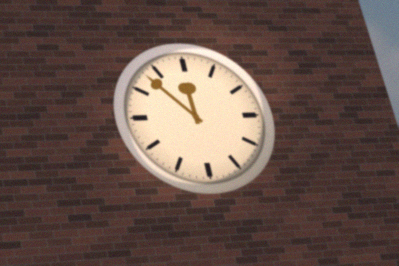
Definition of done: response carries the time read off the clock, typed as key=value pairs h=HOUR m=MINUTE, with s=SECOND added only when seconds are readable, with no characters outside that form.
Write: h=11 m=53
